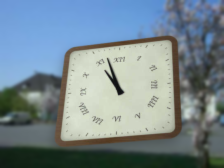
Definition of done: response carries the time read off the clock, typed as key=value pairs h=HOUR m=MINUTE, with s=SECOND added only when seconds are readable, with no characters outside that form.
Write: h=10 m=57
